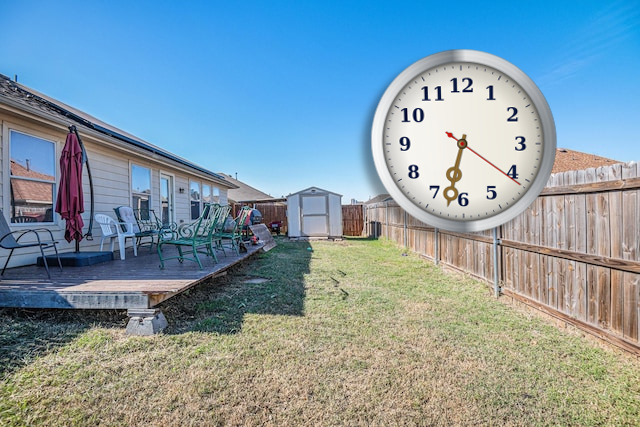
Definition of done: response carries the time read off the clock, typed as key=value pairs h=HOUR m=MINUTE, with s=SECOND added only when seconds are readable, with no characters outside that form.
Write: h=6 m=32 s=21
